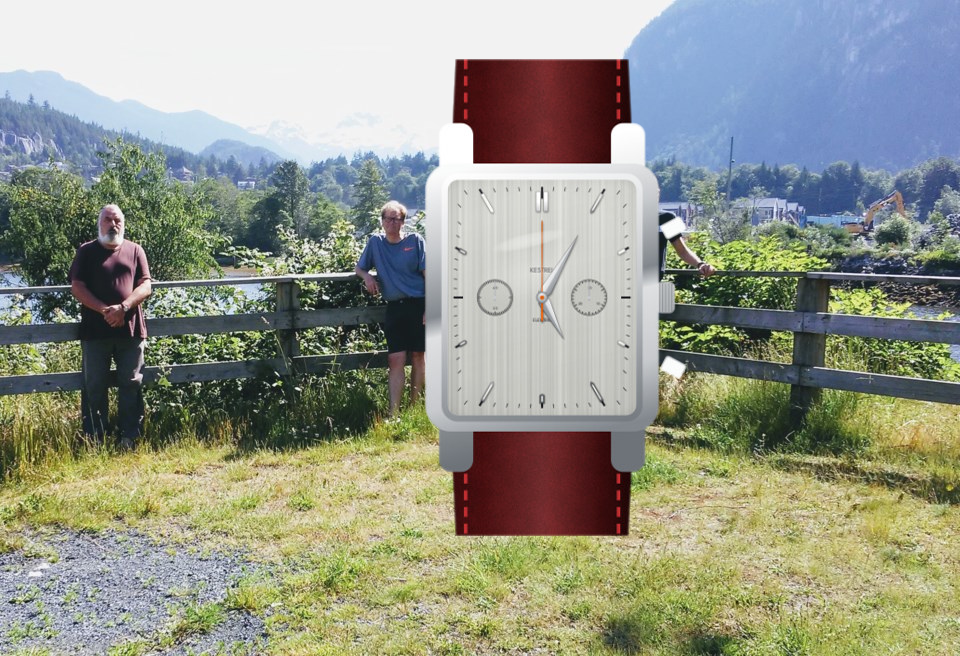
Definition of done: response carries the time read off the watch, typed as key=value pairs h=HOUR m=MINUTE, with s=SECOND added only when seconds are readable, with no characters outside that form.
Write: h=5 m=5
